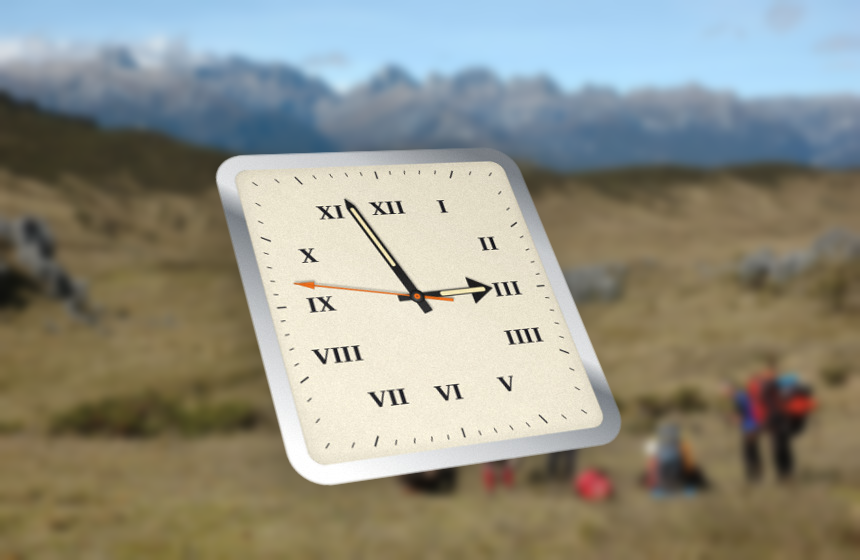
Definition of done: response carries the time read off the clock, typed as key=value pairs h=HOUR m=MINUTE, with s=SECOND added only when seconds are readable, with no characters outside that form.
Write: h=2 m=56 s=47
